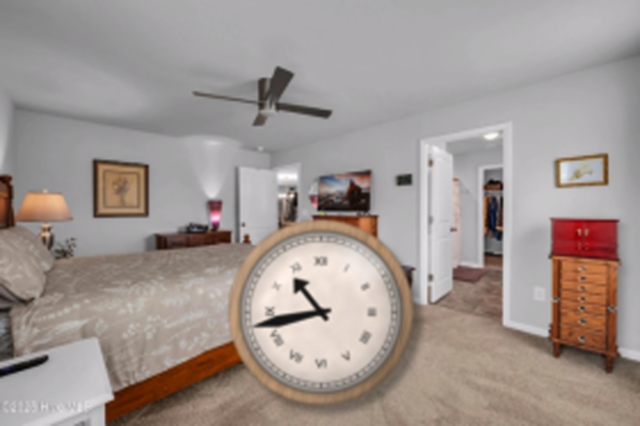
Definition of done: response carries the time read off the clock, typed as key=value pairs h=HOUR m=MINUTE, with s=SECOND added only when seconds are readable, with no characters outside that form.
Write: h=10 m=43
